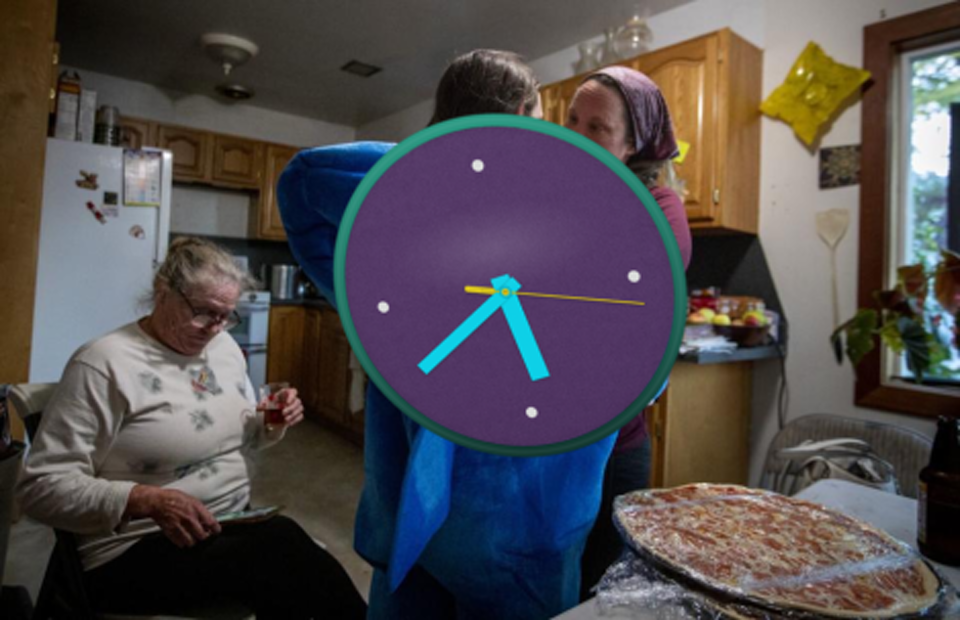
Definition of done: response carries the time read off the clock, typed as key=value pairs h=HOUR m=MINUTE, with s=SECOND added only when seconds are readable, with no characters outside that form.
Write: h=5 m=39 s=17
